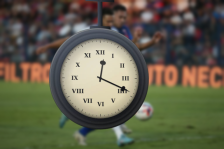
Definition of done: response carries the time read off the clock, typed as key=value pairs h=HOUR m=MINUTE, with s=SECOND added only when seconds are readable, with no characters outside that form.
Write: h=12 m=19
